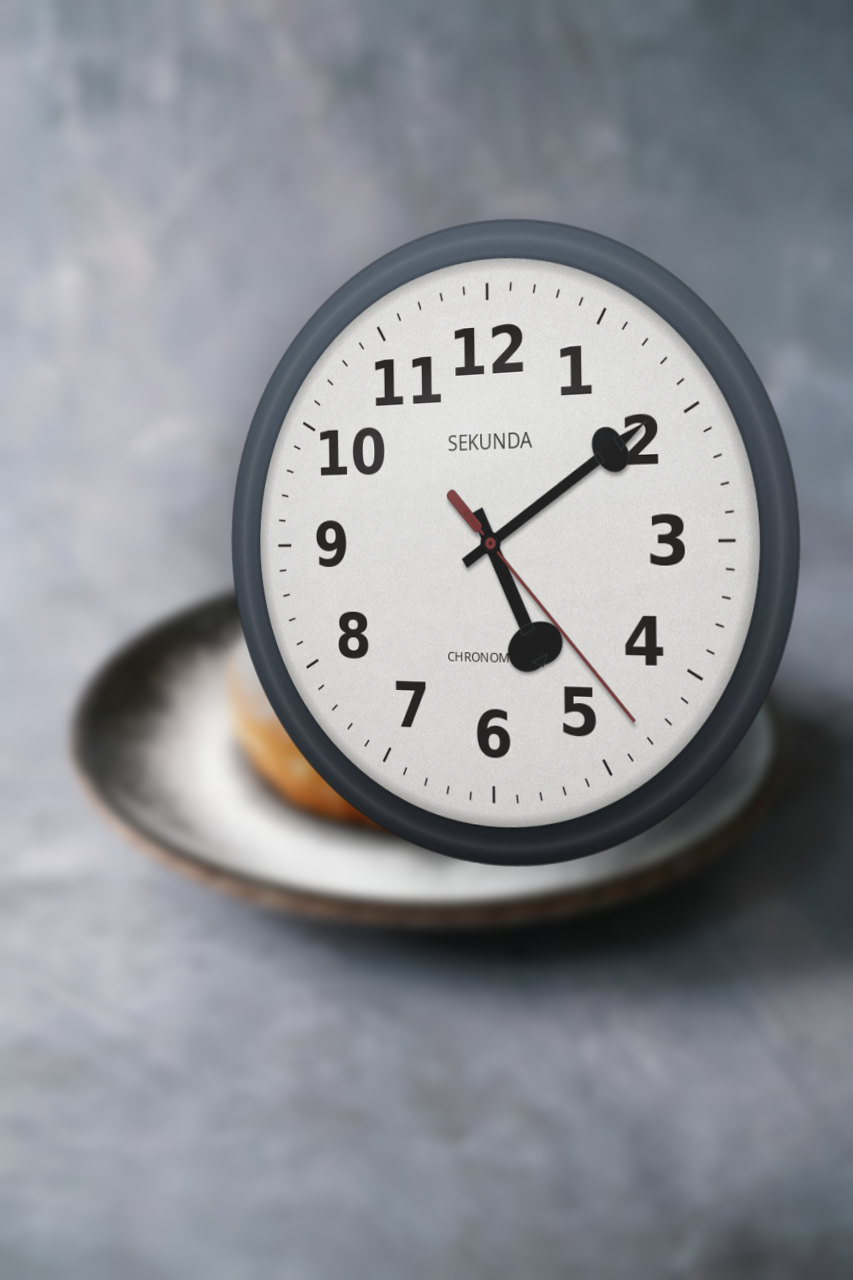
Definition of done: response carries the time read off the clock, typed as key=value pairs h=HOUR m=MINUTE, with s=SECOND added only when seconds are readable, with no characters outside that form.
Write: h=5 m=9 s=23
